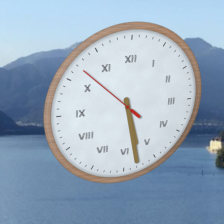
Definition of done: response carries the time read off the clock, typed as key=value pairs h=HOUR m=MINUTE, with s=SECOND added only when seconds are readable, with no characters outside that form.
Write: h=5 m=27 s=52
